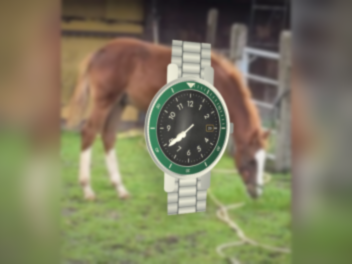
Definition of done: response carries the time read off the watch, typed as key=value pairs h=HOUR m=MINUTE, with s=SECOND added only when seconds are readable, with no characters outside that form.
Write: h=7 m=39
